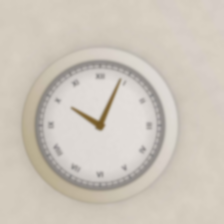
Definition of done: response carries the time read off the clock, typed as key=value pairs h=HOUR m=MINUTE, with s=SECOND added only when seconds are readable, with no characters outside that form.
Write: h=10 m=4
